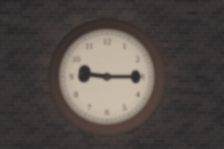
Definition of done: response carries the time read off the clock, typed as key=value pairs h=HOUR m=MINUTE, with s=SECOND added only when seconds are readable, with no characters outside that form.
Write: h=9 m=15
